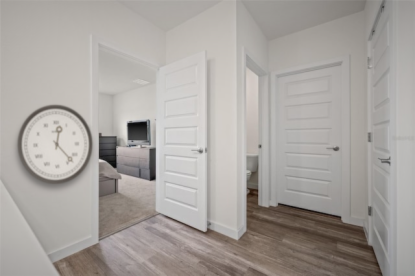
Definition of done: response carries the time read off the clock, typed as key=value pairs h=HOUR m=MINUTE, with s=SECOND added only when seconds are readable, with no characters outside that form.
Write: h=12 m=23
